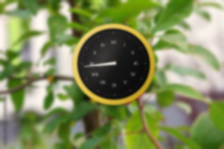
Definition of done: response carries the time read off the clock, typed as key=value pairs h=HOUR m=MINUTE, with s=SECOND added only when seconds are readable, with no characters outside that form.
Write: h=8 m=44
